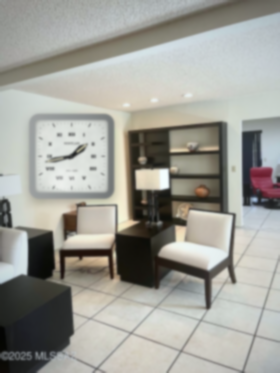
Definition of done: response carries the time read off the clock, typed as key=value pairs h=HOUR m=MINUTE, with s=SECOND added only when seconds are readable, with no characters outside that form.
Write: h=1 m=43
